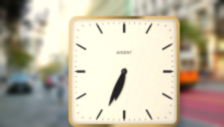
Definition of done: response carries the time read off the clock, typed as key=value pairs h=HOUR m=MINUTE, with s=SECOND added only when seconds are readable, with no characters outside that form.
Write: h=6 m=34
